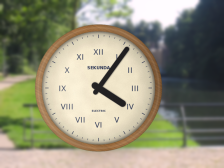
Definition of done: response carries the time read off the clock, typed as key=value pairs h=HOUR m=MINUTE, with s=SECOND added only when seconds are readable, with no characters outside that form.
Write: h=4 m=6
